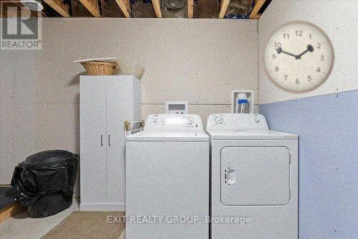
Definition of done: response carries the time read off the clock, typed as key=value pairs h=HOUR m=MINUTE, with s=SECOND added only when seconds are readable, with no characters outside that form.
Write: h=1 m=48
